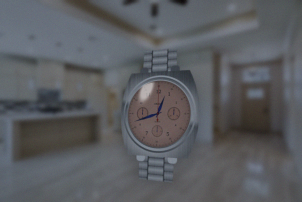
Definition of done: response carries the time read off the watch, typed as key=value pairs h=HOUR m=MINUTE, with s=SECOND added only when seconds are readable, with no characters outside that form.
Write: h=12 m=42
